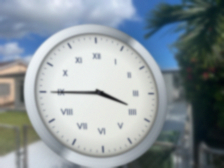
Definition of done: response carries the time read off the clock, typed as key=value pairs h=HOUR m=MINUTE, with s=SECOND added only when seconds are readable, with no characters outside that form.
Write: h=3 m=45
